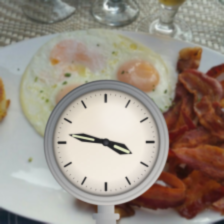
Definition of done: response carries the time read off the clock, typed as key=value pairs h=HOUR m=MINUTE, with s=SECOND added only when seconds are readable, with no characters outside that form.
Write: h=3 m=47
